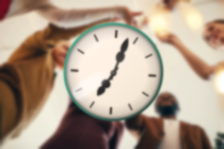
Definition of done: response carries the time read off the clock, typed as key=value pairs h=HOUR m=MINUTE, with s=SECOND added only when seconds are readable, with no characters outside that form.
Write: h=7 m=3
